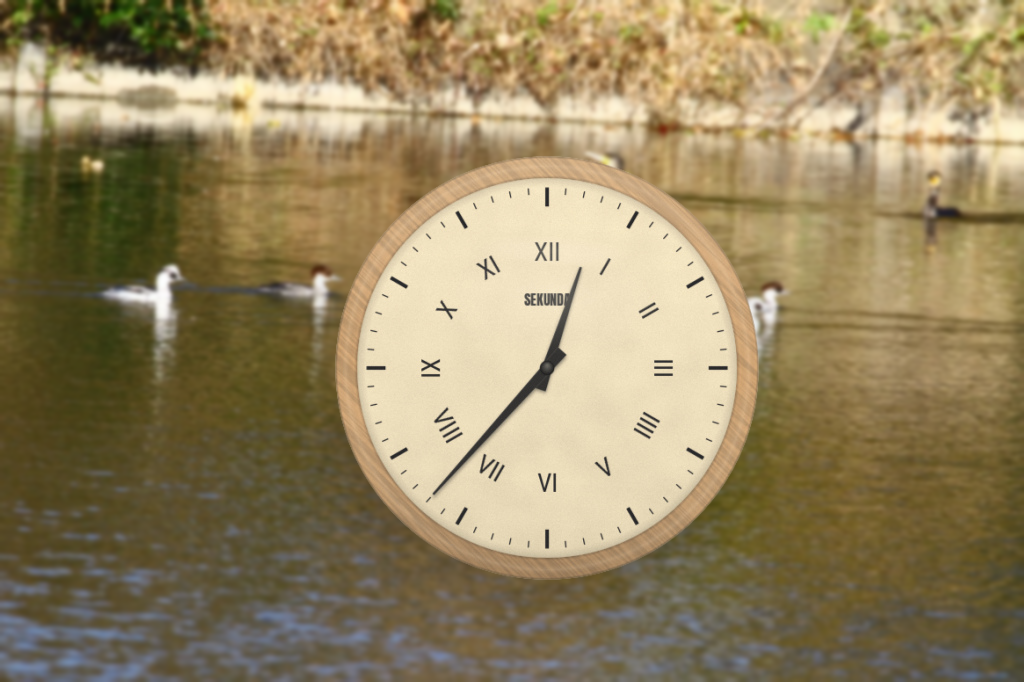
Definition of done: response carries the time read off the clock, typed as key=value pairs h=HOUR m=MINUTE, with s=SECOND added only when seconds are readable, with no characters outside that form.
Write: h=12 m=37
